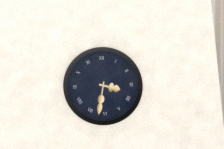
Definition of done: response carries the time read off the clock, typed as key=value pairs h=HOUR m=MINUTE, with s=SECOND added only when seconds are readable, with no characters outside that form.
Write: h=3 m=32
